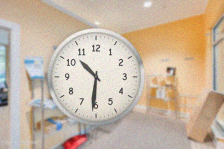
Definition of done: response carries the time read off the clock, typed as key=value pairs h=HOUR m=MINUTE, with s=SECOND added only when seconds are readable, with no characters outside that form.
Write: h=10 m=31
